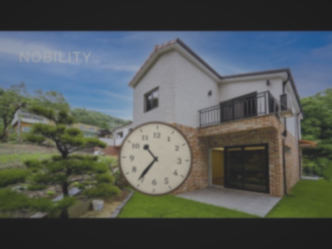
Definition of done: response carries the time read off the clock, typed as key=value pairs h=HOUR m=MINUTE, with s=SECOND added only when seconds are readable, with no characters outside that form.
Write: h=10 m=36
